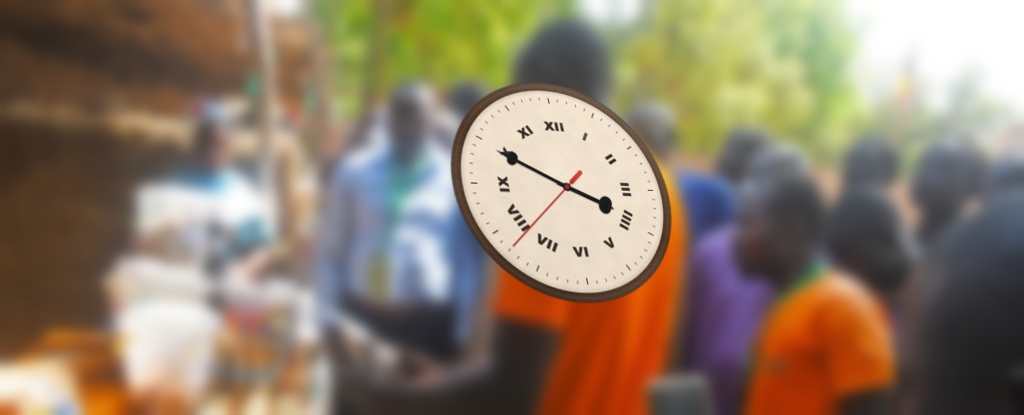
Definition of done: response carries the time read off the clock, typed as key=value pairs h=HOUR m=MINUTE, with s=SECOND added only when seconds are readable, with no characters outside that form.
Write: h=3 m=49 s=38
